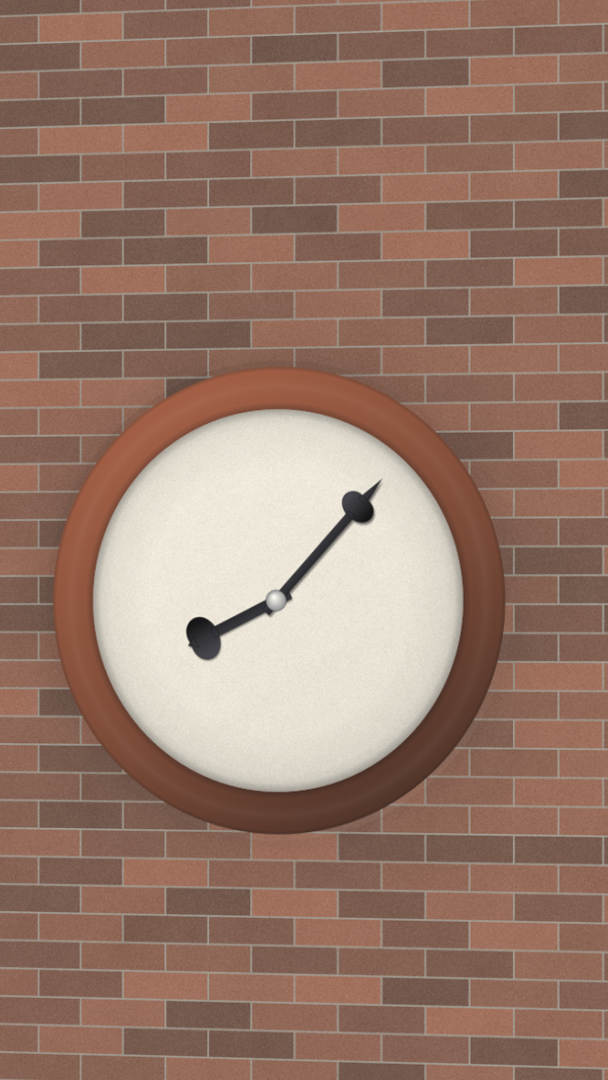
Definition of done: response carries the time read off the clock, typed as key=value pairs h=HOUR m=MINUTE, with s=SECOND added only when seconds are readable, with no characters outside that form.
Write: h=8 m=7
